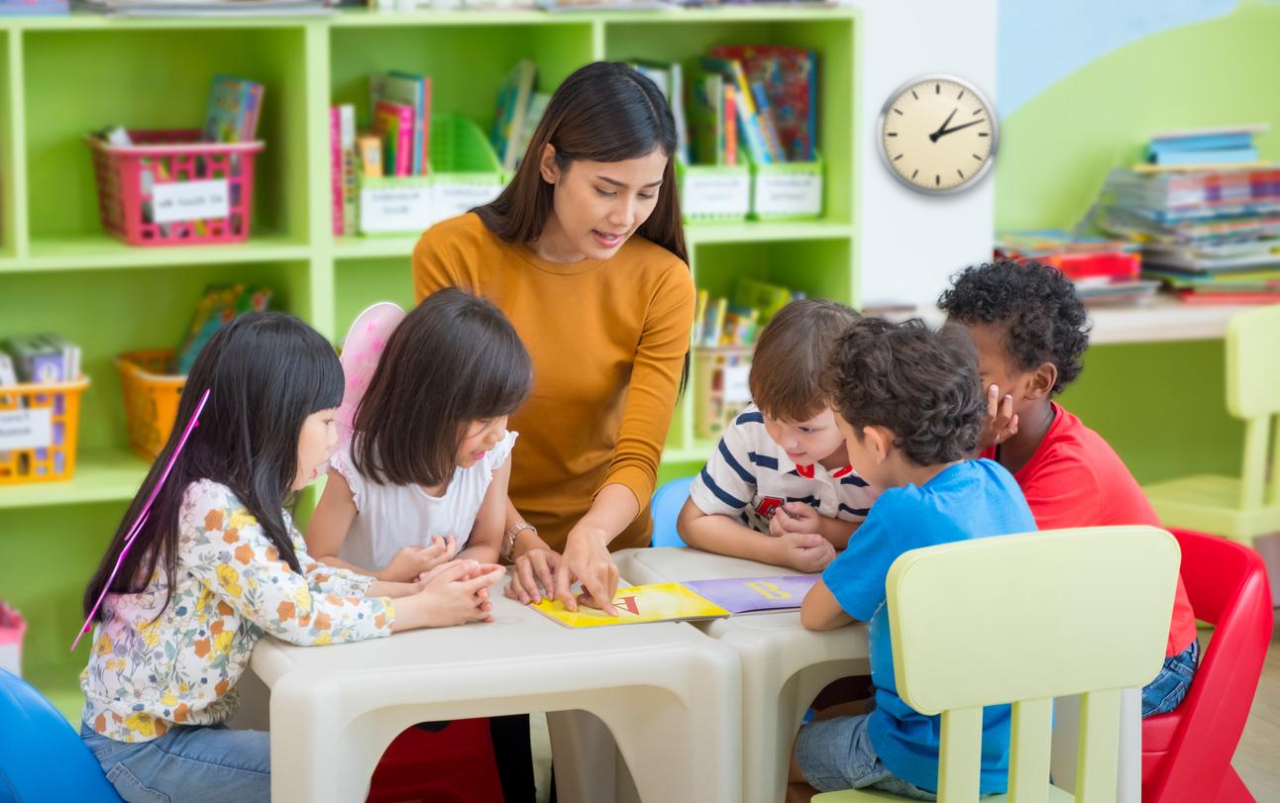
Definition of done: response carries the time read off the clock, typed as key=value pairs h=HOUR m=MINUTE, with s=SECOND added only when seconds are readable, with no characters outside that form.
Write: h=1 m=12
